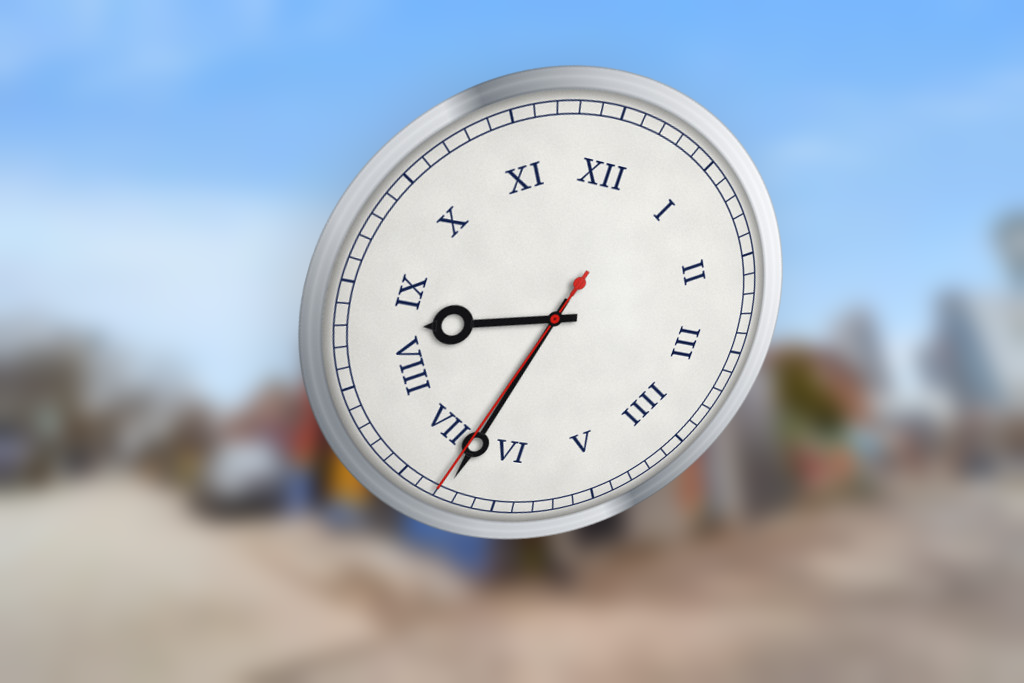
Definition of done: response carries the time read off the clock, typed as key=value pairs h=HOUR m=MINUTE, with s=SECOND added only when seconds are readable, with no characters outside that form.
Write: h=8 m=32 s=33
